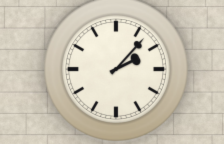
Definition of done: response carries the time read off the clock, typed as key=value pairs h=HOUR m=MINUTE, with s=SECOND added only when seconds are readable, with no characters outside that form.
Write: h=2 m=7
